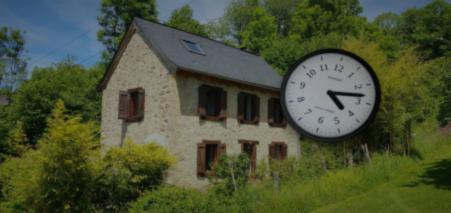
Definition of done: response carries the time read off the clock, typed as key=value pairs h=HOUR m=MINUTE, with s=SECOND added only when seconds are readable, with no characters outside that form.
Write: h=4 m=13
